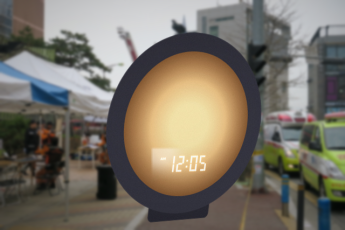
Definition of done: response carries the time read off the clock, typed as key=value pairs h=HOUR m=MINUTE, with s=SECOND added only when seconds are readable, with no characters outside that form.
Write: h=12 m=5
